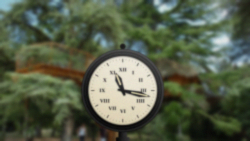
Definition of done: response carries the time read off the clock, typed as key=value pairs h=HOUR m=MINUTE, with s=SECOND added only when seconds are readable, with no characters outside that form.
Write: h=11 m=17
